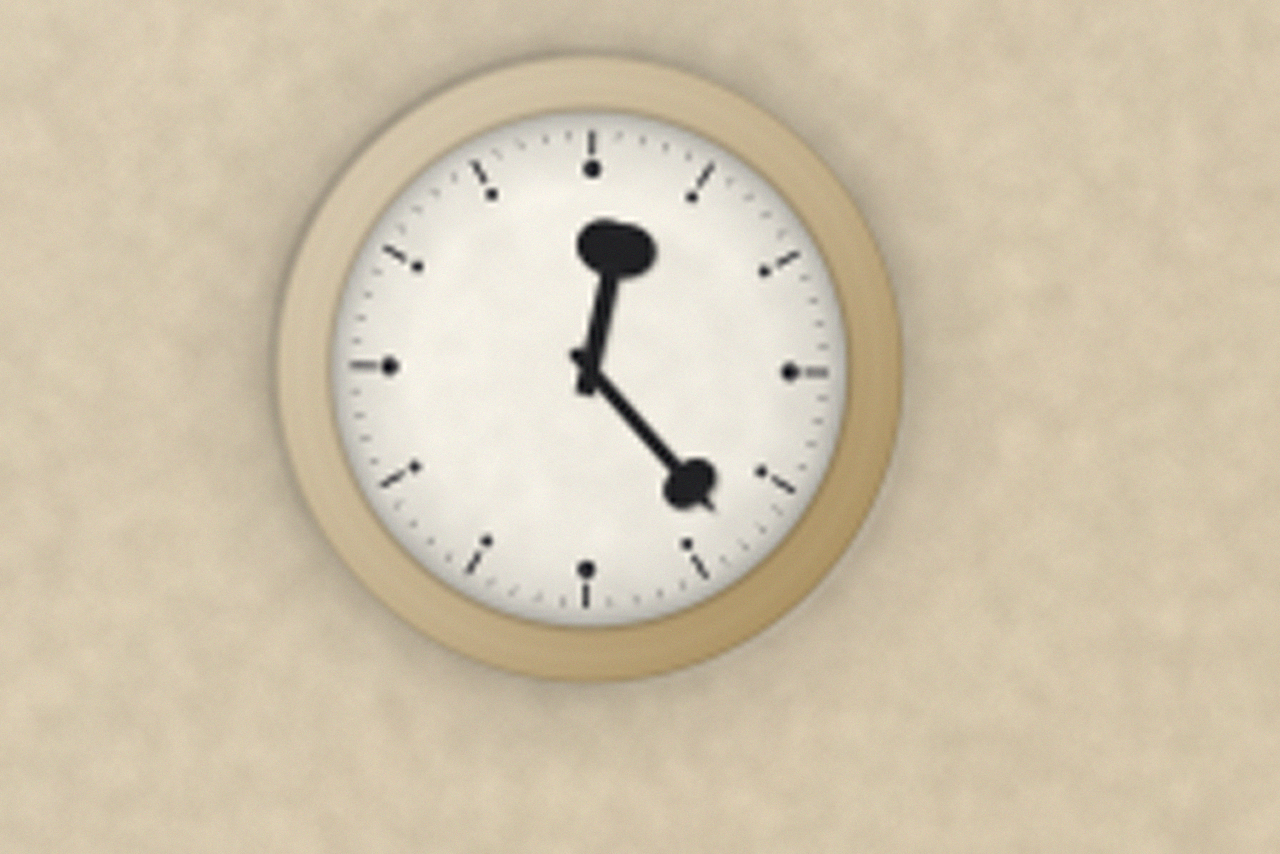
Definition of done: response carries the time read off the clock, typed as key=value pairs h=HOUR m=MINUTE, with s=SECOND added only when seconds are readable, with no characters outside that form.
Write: h=12 m=23
